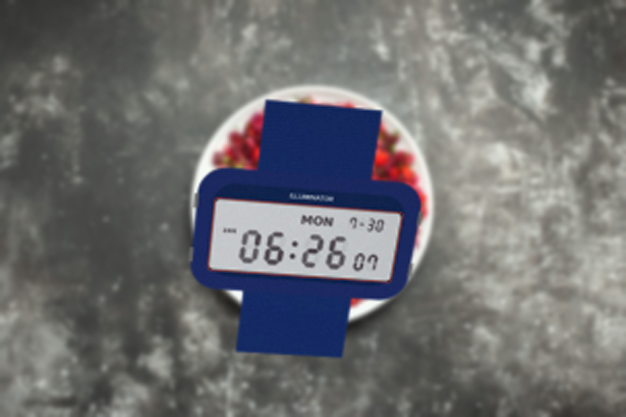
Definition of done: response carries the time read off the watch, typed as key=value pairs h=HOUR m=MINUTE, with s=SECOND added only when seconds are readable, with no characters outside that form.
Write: h=6 m=26 s=7
